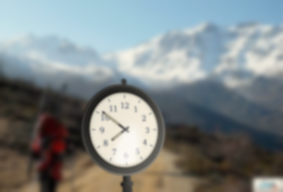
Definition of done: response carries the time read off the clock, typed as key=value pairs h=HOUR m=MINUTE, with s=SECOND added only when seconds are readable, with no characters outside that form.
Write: h=7 m=51
